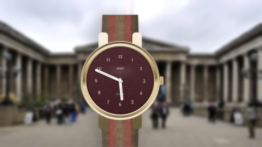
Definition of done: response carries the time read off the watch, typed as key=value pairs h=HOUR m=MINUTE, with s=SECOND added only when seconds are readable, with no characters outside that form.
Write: h=5 m=49
